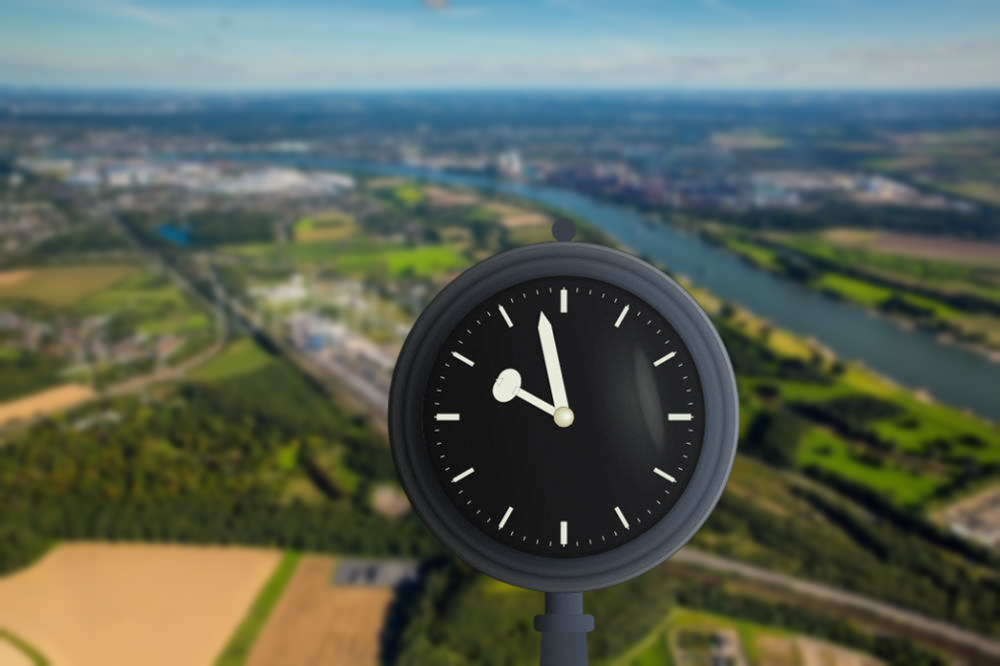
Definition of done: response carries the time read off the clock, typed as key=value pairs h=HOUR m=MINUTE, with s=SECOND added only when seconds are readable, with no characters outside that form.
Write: h=9 m=58
